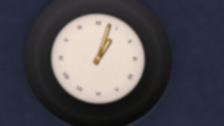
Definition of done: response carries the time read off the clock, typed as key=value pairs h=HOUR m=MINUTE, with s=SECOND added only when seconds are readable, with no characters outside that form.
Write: h=1 m=3
